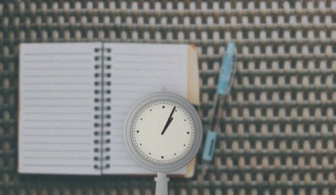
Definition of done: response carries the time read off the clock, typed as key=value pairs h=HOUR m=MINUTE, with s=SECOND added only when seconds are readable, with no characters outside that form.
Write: h=1 m=4
